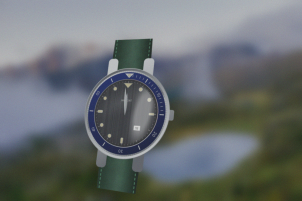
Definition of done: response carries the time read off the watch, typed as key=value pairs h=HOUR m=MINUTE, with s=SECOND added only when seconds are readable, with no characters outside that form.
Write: h=11 m=59
